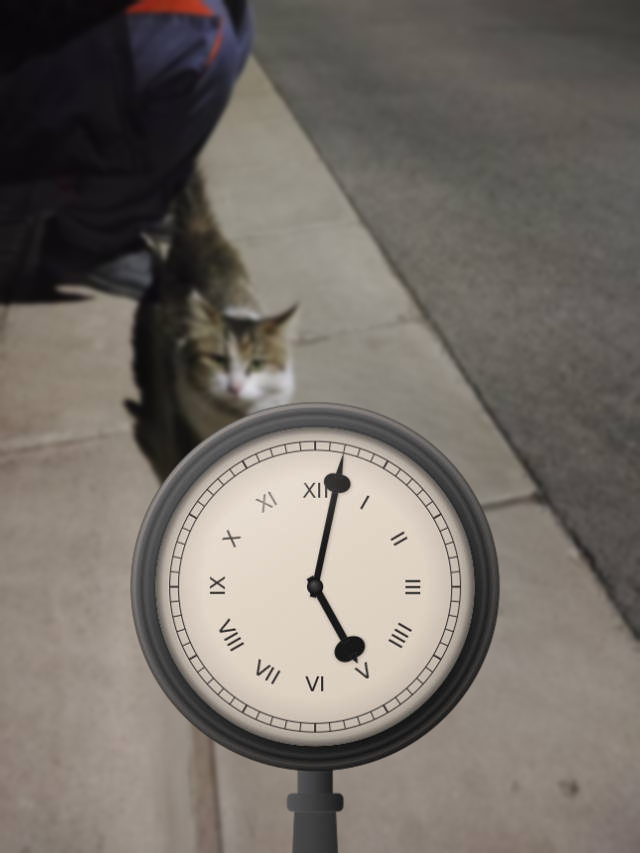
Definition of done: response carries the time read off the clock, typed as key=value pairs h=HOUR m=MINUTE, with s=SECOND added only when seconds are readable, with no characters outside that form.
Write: h=5 m=2
